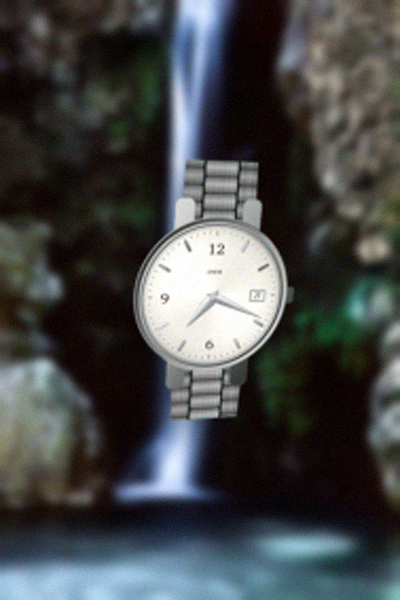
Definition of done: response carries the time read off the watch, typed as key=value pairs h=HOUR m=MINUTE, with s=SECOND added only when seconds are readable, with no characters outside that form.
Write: h=7 m=19
